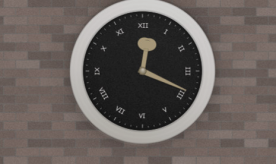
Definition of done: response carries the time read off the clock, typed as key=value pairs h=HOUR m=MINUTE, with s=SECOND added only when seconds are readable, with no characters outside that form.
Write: h=12 m=19
